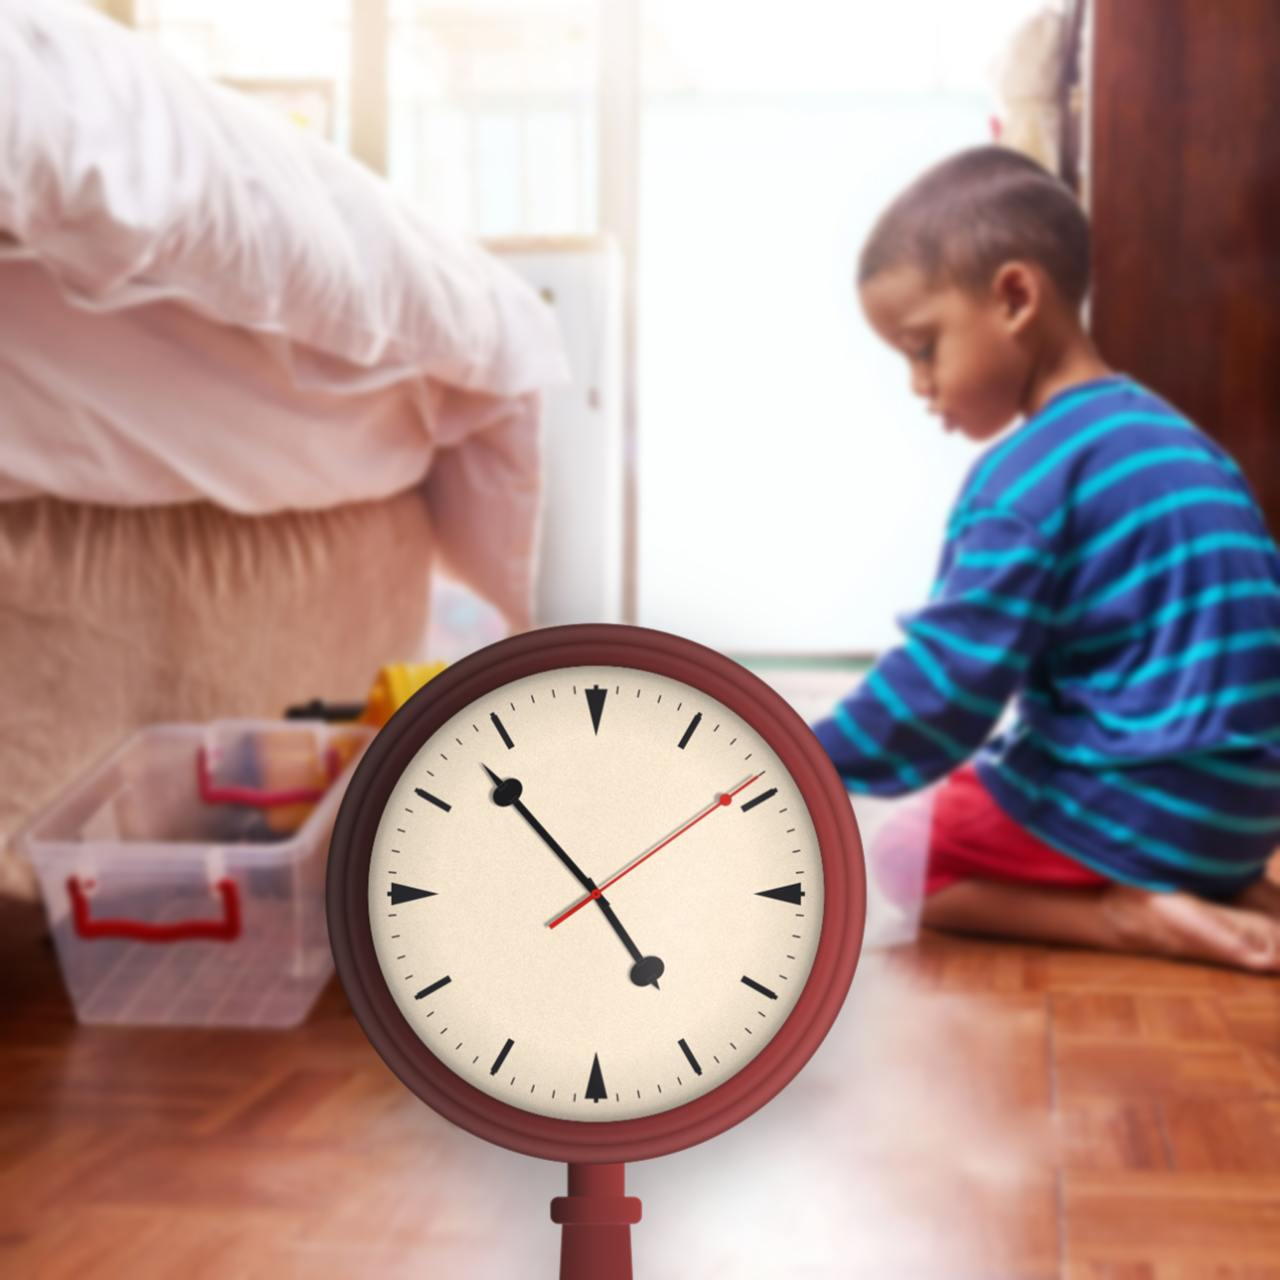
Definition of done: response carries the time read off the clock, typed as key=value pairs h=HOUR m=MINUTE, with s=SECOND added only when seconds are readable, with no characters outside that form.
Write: h=4 m=53 s=9
